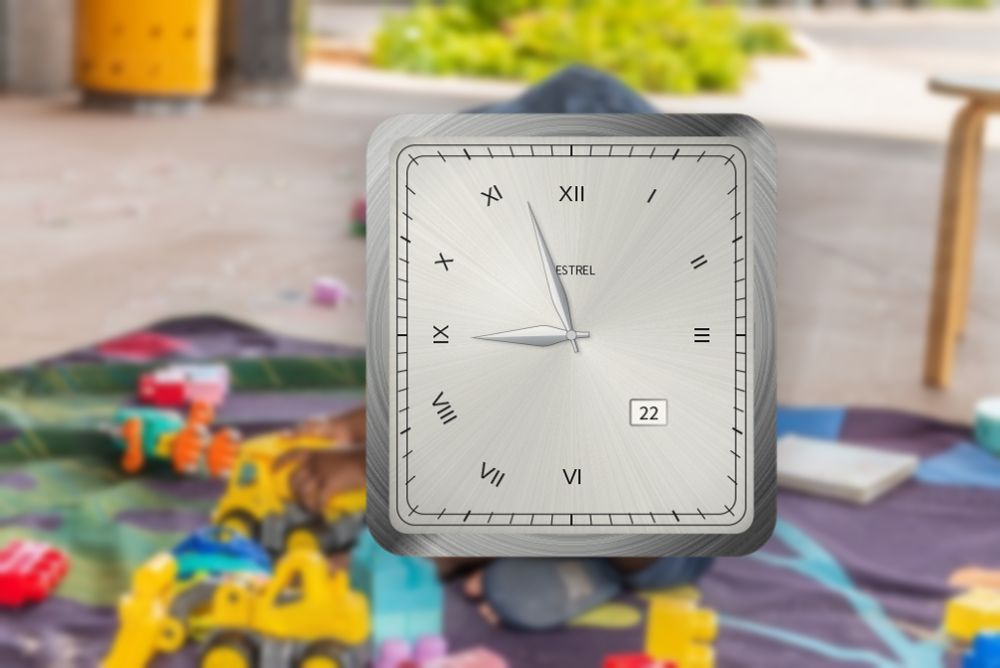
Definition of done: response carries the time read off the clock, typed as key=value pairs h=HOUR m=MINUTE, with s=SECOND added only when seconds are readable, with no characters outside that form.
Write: h=8 m=57
